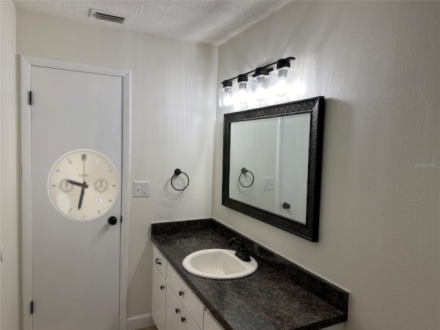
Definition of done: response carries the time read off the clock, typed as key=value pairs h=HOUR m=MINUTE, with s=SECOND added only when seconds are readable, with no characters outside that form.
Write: h=9 m=32
